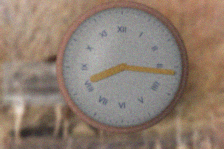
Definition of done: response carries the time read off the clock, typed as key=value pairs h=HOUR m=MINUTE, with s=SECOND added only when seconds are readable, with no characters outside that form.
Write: h=8 m=16
